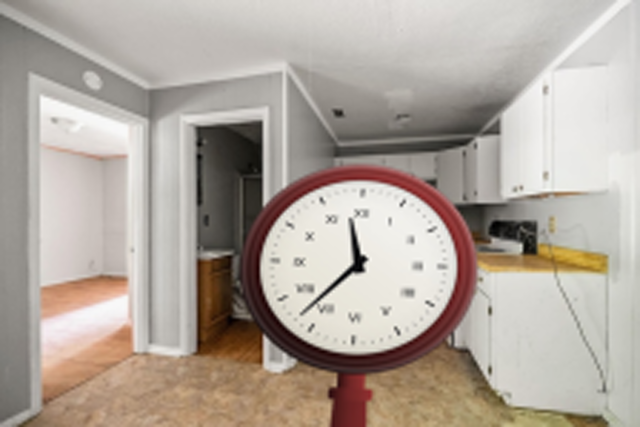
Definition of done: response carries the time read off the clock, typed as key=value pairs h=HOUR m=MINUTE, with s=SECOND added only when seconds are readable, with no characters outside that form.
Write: h=11 m=37
